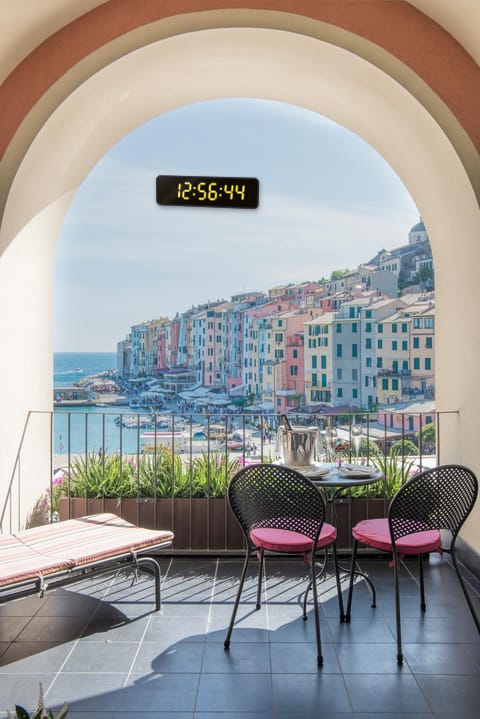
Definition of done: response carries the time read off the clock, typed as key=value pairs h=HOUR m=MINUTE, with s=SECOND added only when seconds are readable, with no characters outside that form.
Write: h=12 m=56 s=44
